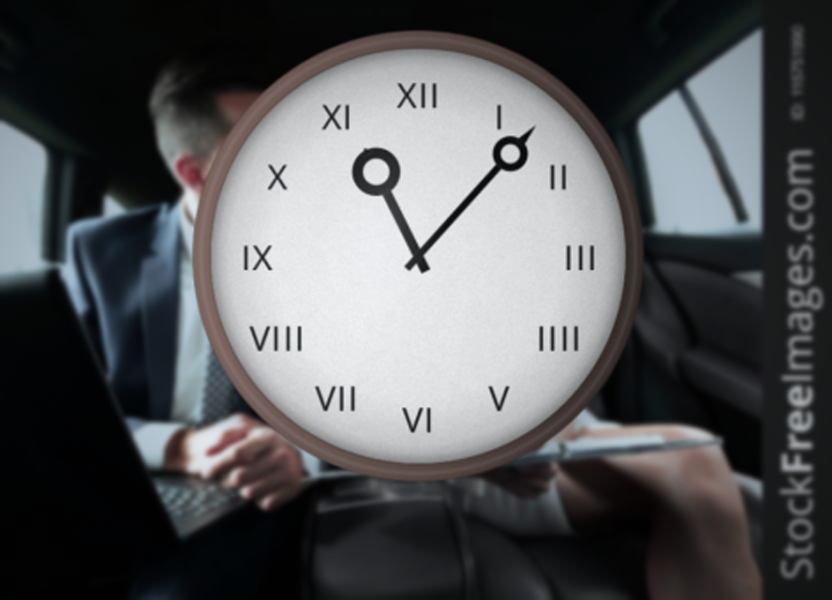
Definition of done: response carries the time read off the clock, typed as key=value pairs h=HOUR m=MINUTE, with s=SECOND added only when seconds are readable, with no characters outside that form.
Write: h=11 m=7
